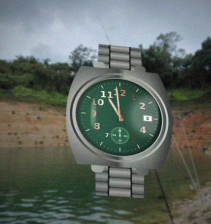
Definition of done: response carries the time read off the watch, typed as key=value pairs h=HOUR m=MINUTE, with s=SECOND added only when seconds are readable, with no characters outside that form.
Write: h=10 m=59
